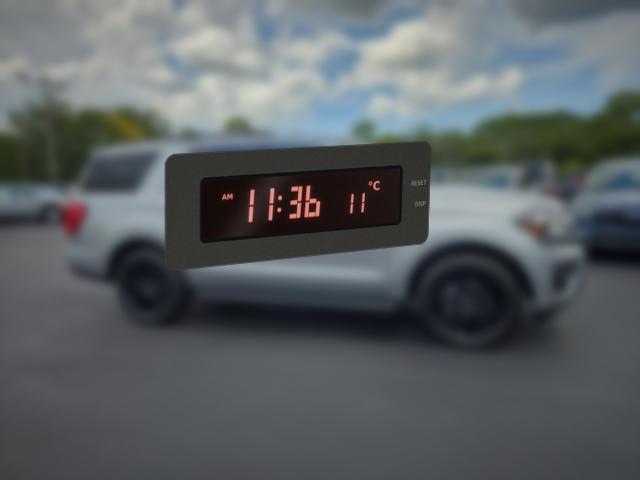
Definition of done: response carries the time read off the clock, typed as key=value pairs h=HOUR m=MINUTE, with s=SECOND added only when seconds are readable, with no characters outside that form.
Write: h=11 m=36
